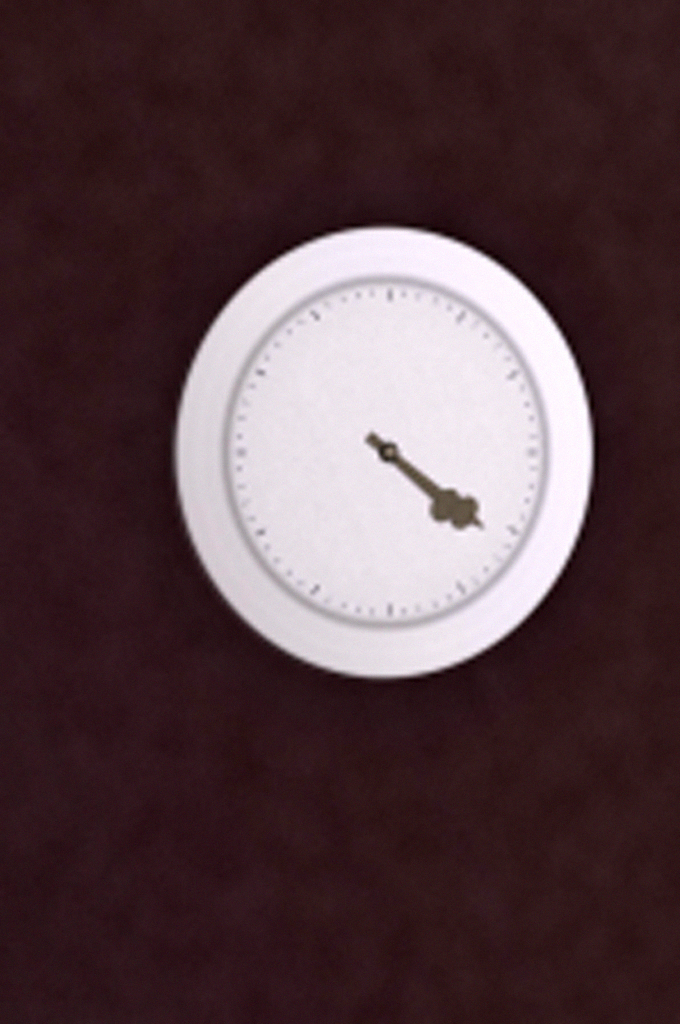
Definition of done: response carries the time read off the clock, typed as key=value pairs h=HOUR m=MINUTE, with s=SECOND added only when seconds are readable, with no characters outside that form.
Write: h=4 m=21
